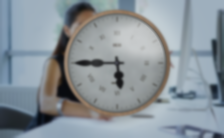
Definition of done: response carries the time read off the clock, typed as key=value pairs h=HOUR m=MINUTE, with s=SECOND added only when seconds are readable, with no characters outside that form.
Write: h=5 m=45
